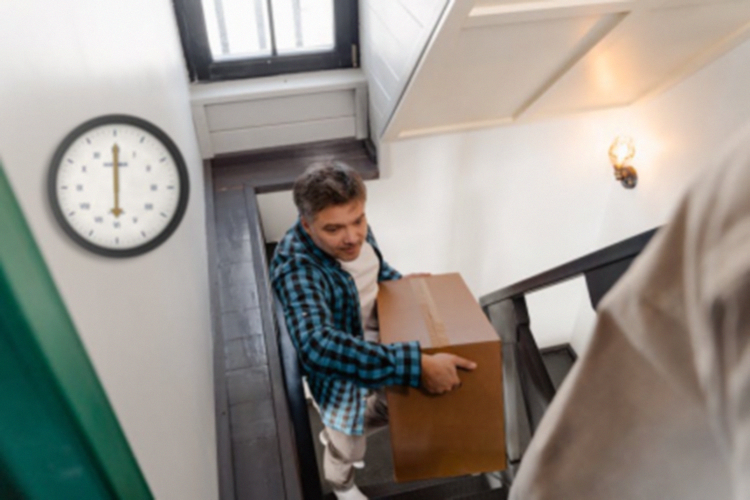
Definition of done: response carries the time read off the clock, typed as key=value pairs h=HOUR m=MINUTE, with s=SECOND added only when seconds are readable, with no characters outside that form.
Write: h=6 m=0
